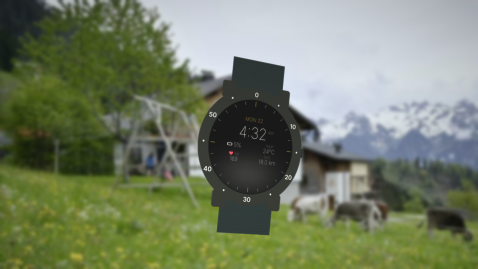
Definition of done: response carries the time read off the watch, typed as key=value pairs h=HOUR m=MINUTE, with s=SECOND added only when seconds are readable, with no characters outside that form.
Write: h=4 m=32
